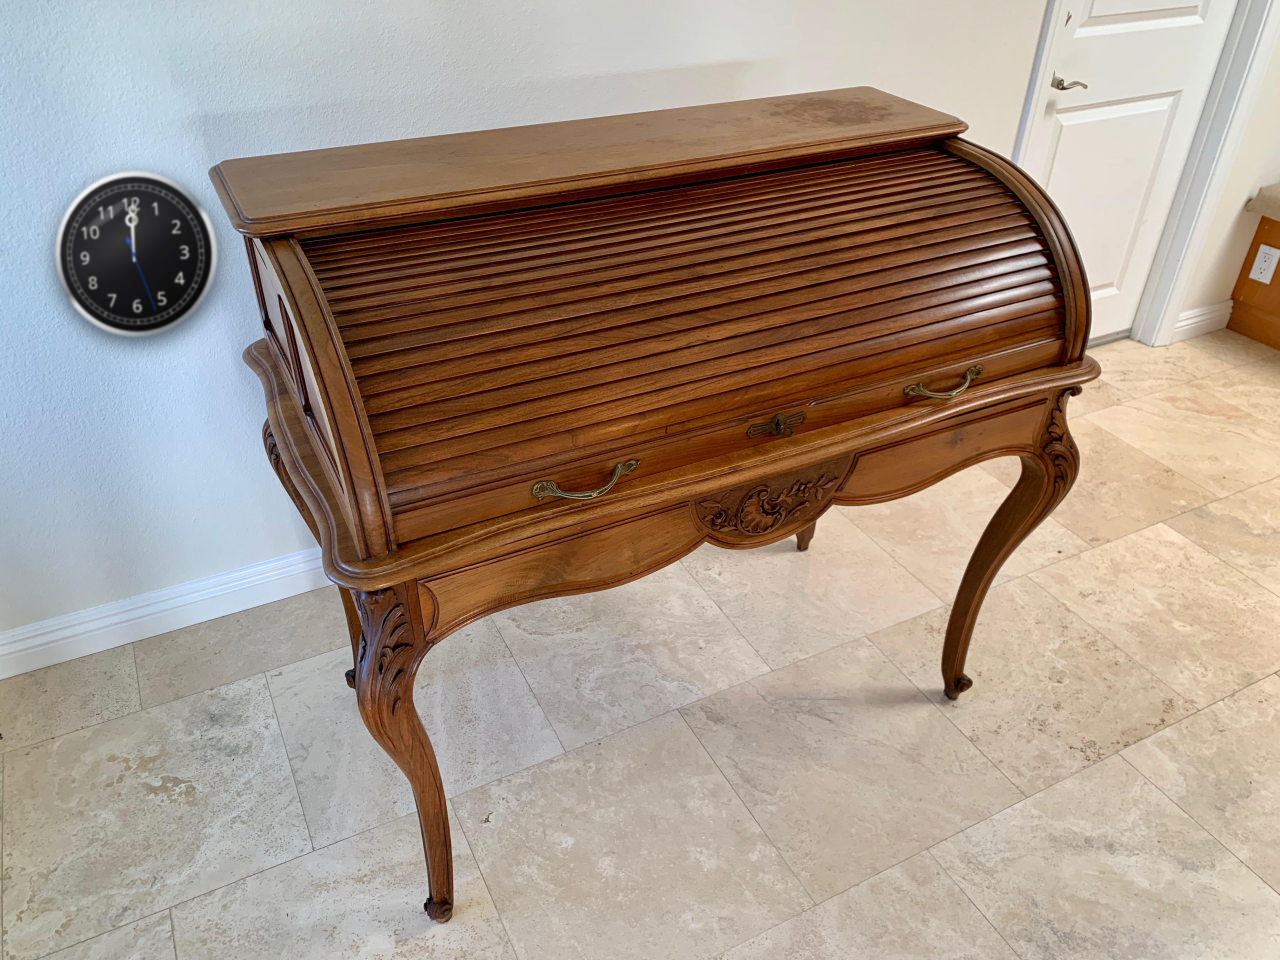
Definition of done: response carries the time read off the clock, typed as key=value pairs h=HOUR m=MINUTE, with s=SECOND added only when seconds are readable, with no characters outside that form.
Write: h=12 m=0 s=27
